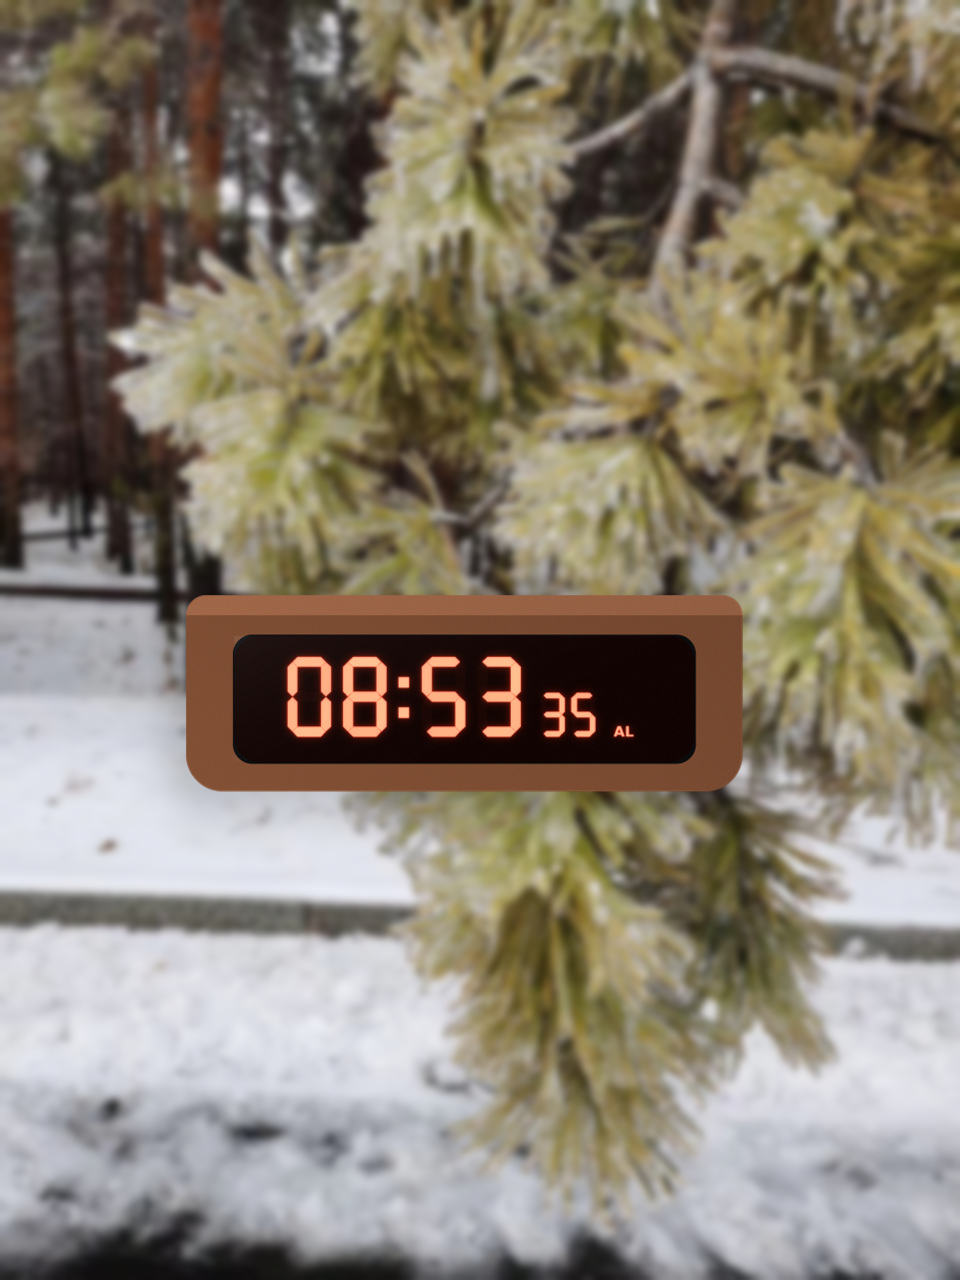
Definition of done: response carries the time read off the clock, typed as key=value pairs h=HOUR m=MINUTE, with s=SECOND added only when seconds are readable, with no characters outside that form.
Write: h=8 m=53 s=35
